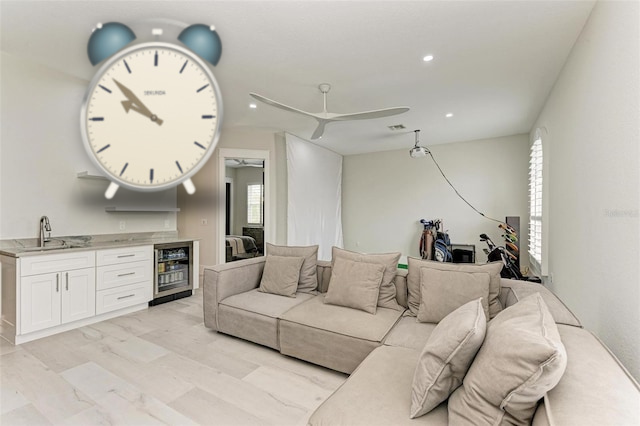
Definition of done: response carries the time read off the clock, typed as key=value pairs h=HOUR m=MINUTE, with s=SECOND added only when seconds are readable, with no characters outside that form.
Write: h=9 m=52
